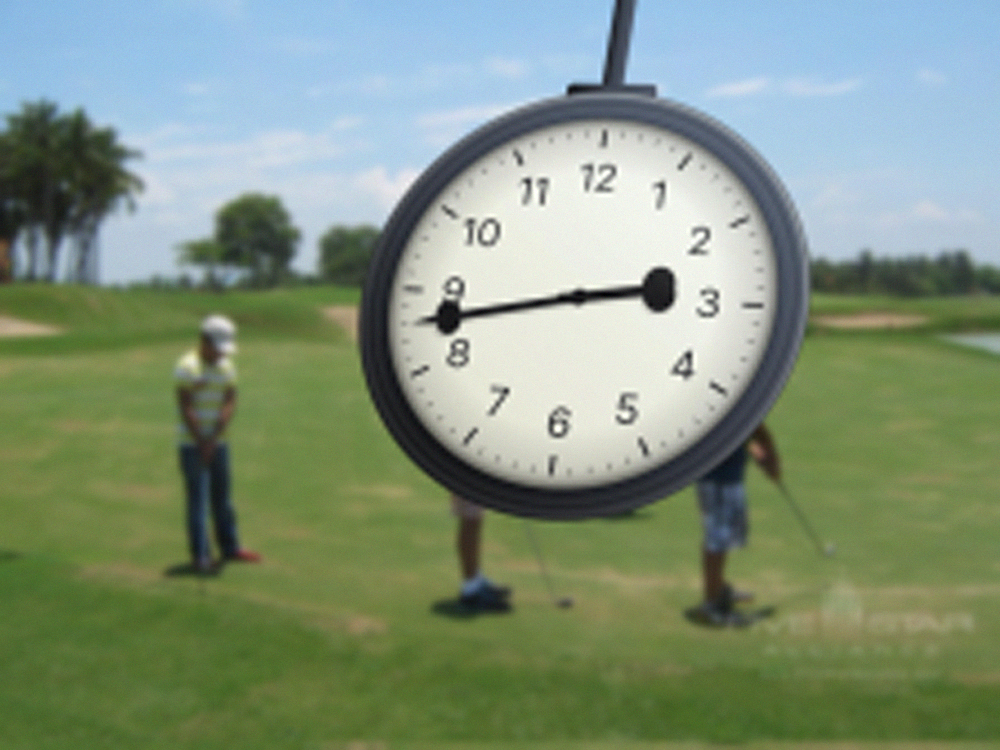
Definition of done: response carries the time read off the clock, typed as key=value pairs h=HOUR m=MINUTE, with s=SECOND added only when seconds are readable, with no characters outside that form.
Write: h=2 m=43
